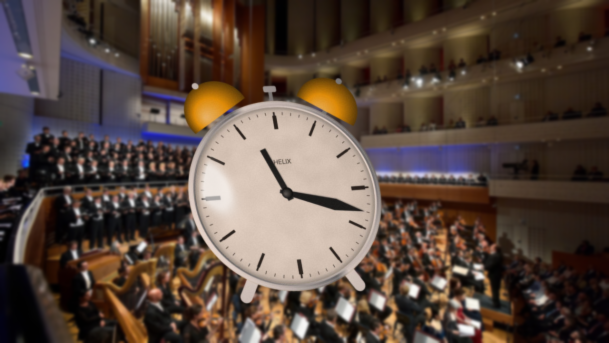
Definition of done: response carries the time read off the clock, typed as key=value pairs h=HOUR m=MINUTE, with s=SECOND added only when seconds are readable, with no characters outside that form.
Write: h=11 m=18
